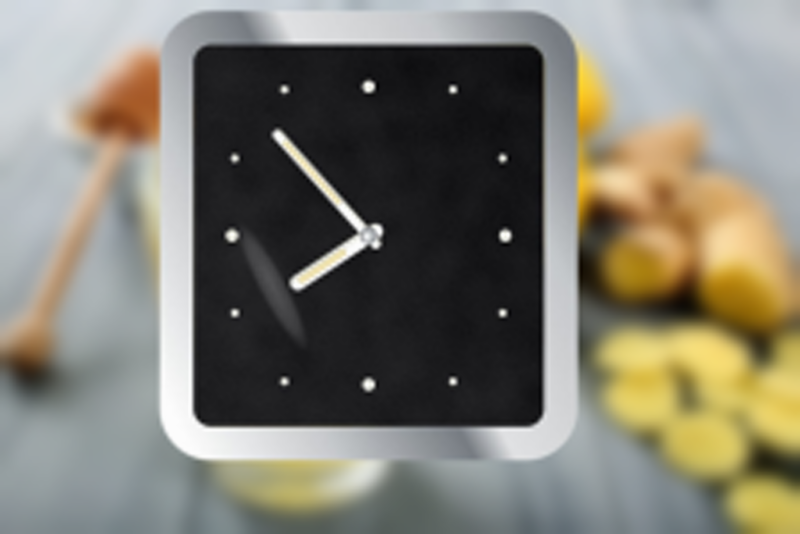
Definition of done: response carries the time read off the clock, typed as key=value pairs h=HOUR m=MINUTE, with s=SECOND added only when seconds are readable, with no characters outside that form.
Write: h=7 m=53
